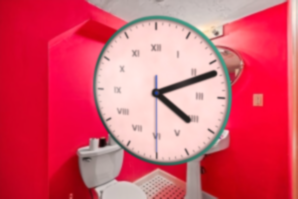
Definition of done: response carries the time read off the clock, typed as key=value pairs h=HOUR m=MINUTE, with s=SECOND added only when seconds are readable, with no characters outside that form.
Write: h=4 m=11 s=30
